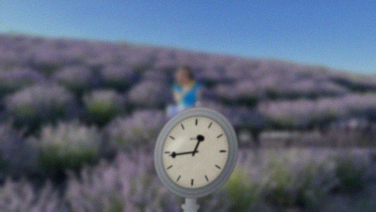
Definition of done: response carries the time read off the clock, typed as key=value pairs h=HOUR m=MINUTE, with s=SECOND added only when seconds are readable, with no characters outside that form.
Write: h=12 m=44
